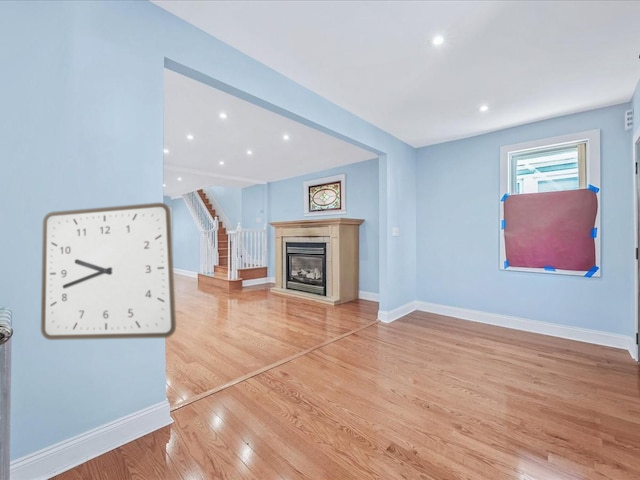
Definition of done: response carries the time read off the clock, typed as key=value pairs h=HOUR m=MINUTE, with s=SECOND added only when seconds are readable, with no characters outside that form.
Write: h=9 m=42
